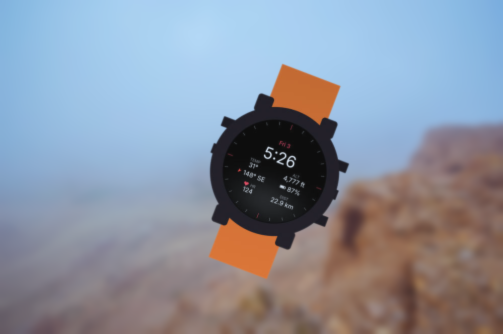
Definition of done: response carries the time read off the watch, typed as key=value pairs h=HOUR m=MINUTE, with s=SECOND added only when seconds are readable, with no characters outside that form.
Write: h=5 m=26
